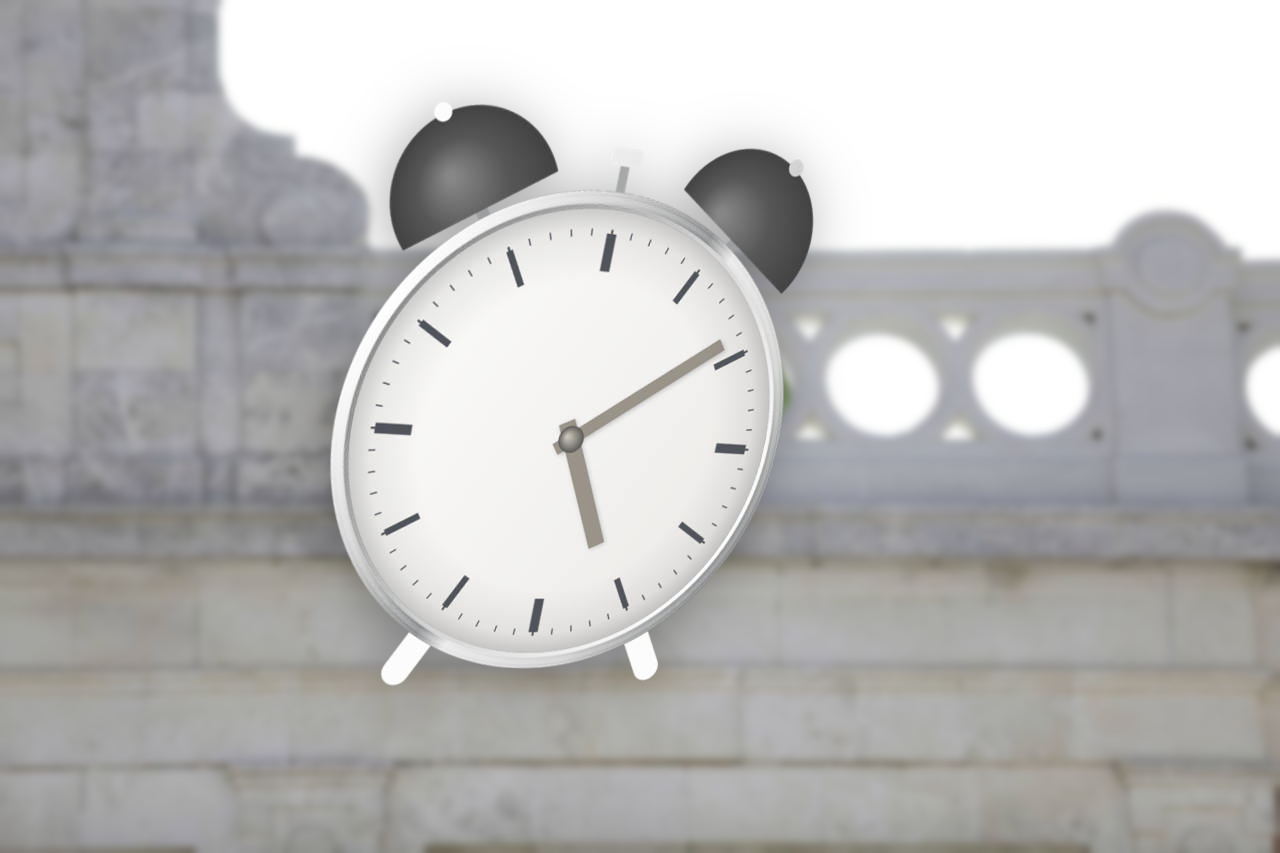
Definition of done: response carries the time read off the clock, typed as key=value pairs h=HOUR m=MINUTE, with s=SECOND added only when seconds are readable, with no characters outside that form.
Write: h=5 m=9
